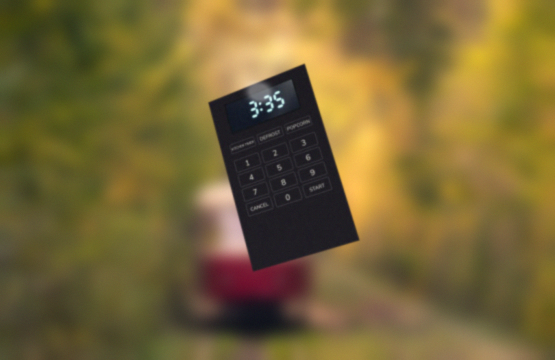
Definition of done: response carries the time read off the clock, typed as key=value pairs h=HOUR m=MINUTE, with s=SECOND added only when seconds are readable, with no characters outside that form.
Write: h=3 m=35
